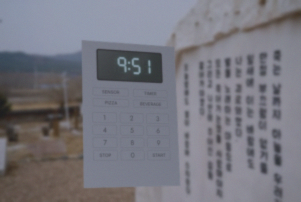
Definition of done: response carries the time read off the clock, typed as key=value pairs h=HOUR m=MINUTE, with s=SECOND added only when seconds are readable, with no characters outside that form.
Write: h=9 m=51
